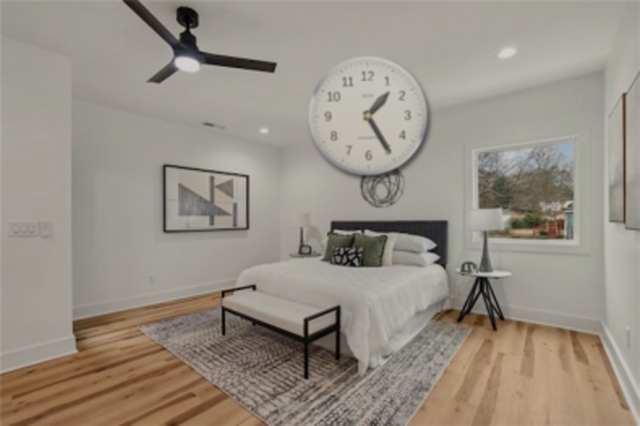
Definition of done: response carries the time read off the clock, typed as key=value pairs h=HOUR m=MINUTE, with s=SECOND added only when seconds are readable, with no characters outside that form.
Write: h=1 m=25
